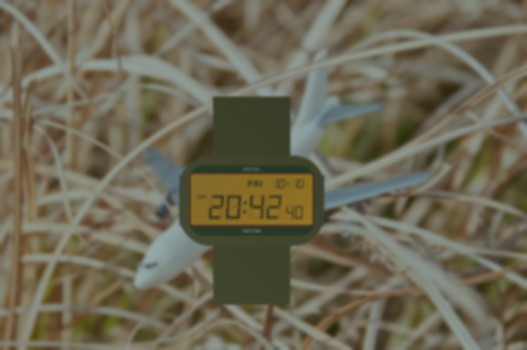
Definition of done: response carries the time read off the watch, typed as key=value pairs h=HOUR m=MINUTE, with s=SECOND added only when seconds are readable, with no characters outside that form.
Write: h=20 m=42 s=40
